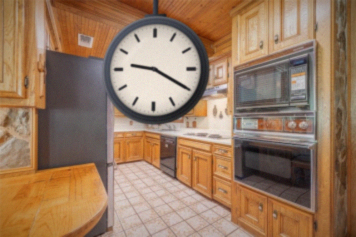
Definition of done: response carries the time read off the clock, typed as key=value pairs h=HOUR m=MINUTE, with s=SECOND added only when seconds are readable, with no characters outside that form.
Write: h=9 m=20
